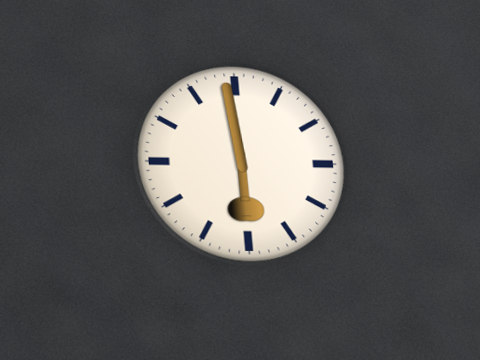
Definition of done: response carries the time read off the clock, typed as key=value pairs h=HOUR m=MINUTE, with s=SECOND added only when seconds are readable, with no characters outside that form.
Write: h=5 m=59
